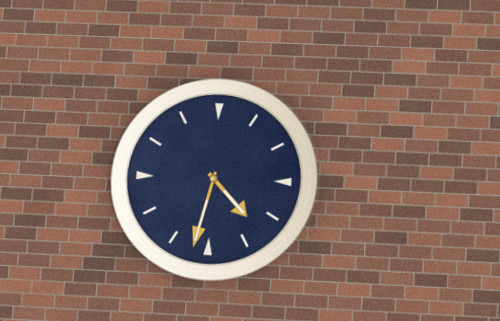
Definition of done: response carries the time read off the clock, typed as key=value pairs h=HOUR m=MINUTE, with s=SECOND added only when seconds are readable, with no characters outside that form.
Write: h=4 m=32
